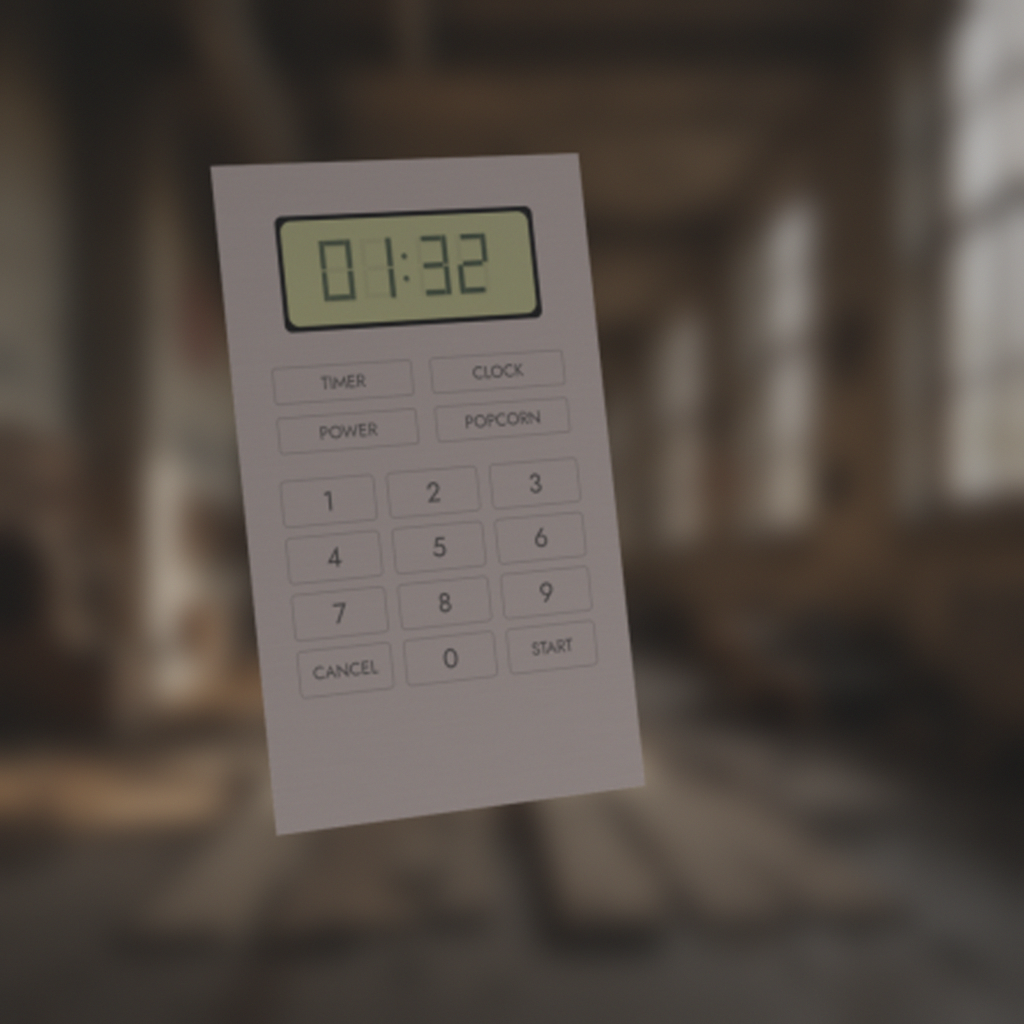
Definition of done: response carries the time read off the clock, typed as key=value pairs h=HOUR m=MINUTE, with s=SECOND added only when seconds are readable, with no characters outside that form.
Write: h=1 m=32
